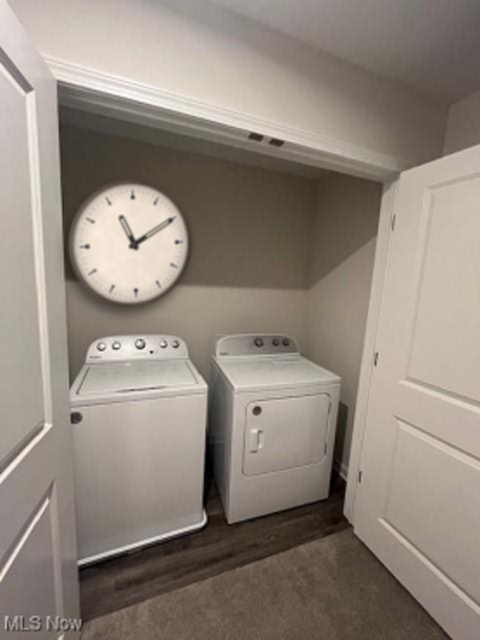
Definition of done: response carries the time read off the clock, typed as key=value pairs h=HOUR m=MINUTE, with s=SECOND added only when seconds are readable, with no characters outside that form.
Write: h=11 m=10
